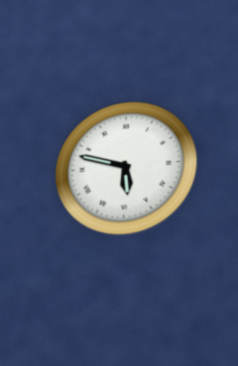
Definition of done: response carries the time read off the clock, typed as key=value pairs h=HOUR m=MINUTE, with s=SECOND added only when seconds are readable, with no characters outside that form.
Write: h=5 m=48
